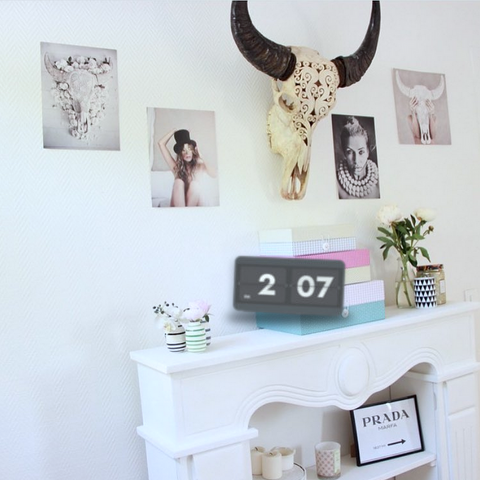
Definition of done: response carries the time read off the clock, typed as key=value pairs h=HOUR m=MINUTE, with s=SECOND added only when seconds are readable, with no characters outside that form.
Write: h=2 m=7
